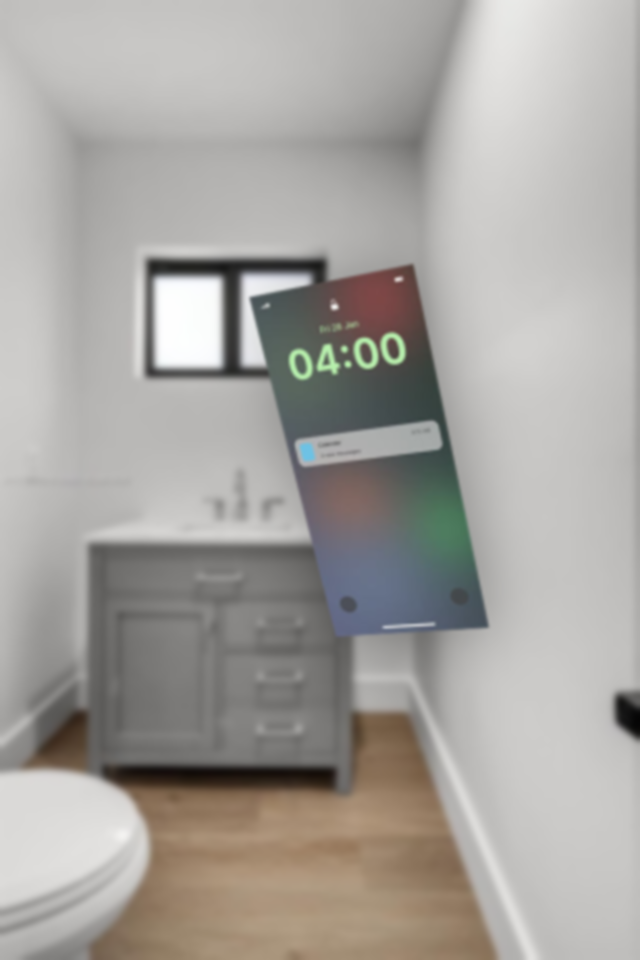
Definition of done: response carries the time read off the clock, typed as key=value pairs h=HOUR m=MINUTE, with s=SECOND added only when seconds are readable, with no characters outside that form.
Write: h=4 m=0
